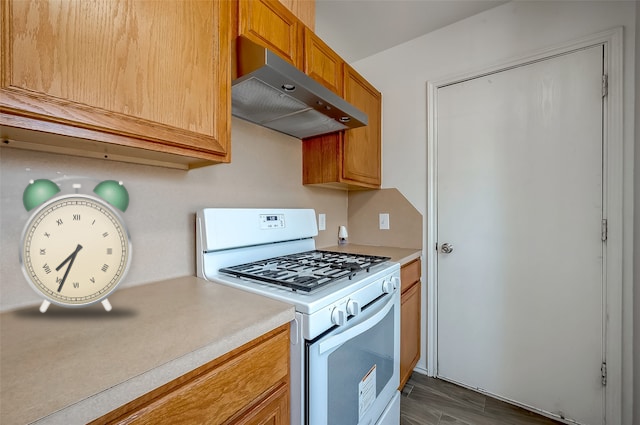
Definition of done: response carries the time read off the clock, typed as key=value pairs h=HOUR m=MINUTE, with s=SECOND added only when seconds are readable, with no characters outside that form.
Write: h=7 m=34
